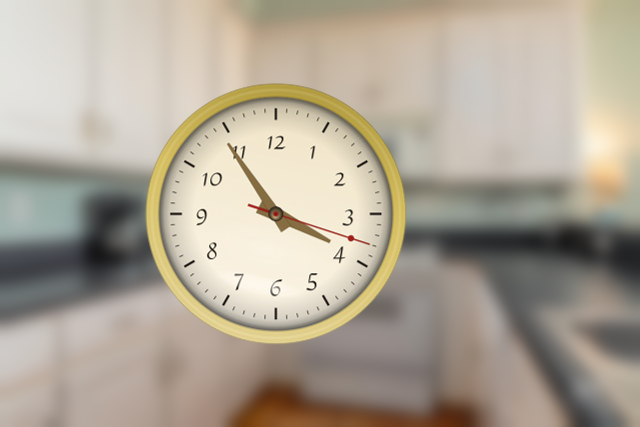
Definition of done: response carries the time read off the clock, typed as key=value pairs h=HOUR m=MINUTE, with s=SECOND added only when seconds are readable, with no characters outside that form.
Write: h=3 m=54 s=18
